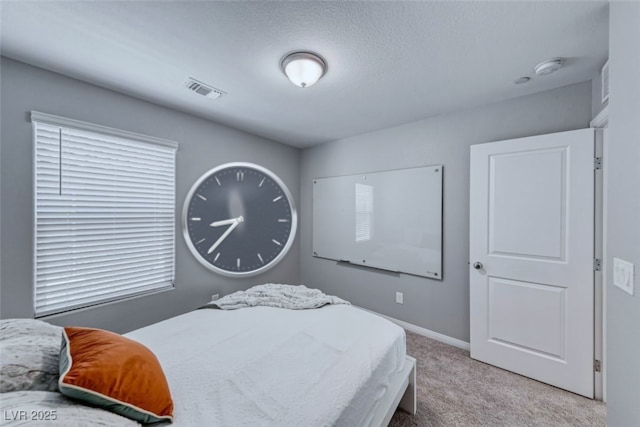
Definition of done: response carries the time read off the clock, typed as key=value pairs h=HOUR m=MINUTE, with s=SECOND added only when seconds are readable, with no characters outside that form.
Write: h=8 m=37
